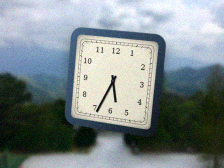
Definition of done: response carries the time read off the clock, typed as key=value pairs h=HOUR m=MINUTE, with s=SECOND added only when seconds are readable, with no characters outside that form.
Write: h=5 m=34
